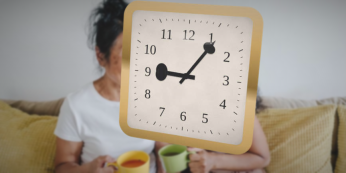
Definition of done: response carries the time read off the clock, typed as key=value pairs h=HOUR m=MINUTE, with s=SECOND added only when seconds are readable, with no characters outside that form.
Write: h=9 m=6
